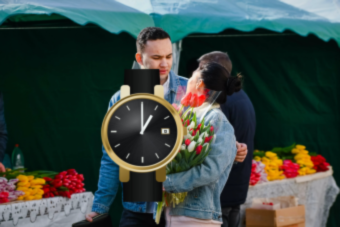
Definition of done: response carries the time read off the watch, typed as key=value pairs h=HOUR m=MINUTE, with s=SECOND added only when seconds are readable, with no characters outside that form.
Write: h=1 m=0
